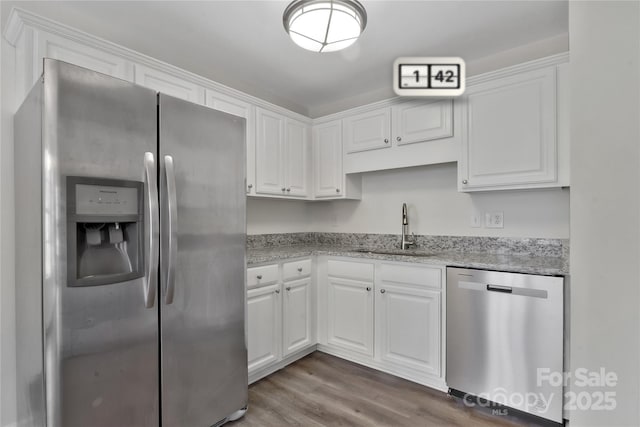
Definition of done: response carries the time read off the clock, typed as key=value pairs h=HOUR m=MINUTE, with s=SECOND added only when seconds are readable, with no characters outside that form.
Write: h=1 m=42
